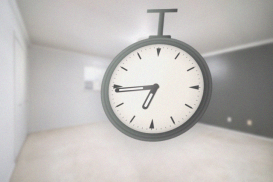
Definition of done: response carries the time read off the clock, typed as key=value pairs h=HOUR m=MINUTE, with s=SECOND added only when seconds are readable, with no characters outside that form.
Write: h=6 m=44
